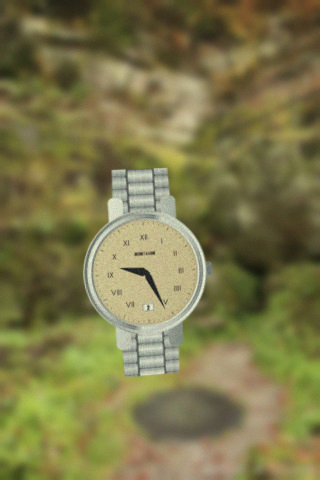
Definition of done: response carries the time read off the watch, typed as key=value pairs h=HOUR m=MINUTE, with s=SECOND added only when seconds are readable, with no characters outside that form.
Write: h=9 m=26
